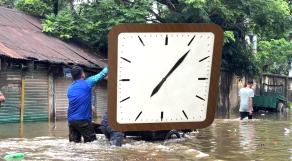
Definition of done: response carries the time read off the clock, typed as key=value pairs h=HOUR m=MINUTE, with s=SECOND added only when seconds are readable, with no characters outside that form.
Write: h=7 m=6
